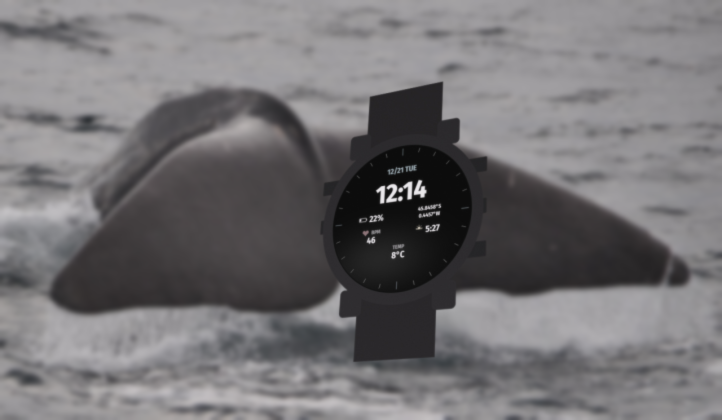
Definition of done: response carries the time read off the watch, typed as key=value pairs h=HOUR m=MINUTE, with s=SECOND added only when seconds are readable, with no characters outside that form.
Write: h=12 m=14
